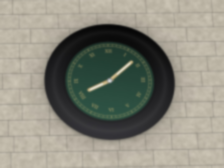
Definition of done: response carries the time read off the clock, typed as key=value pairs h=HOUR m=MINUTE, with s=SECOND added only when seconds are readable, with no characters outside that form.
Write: h=8 m=8
